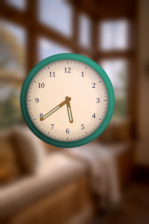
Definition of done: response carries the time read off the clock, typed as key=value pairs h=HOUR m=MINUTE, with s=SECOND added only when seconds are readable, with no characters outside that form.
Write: h=5 m=39
